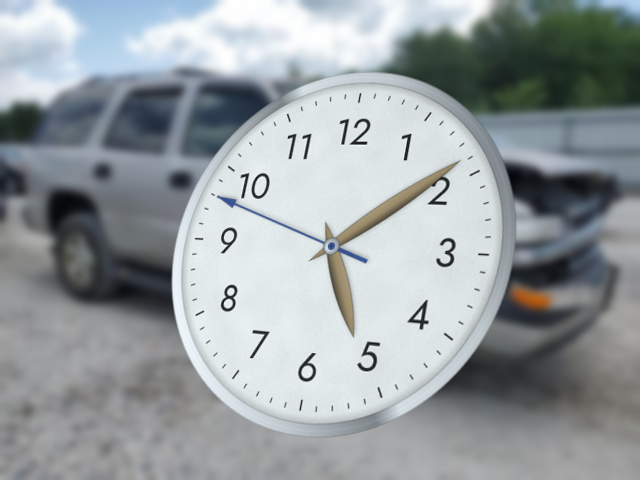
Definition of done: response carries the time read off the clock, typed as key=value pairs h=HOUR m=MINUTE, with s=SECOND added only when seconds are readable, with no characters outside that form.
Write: h=5 m=8 s=48
